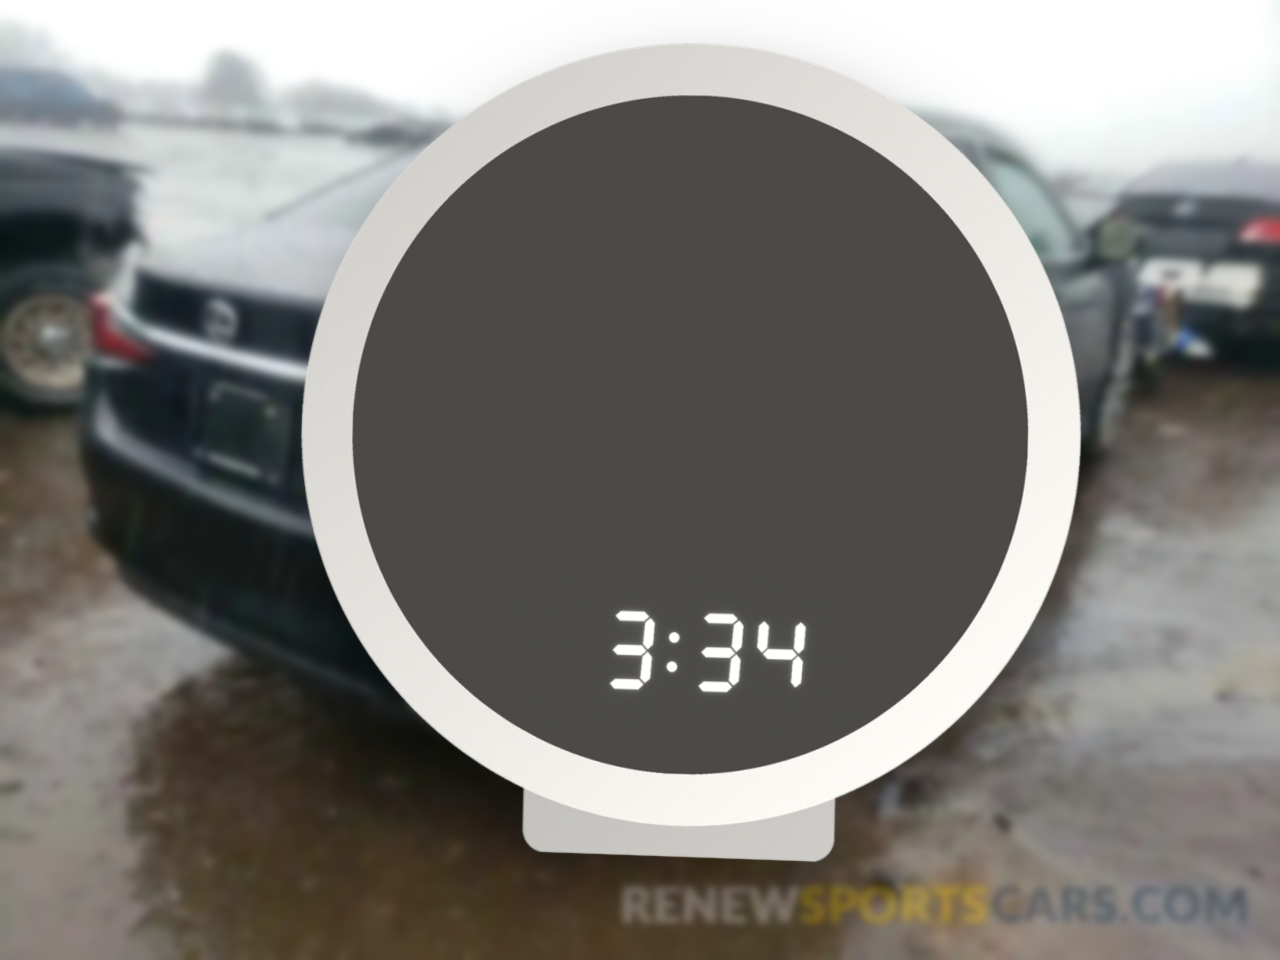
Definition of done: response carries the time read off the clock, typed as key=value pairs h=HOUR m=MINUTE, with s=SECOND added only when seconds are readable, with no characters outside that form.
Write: h=3 m=34
